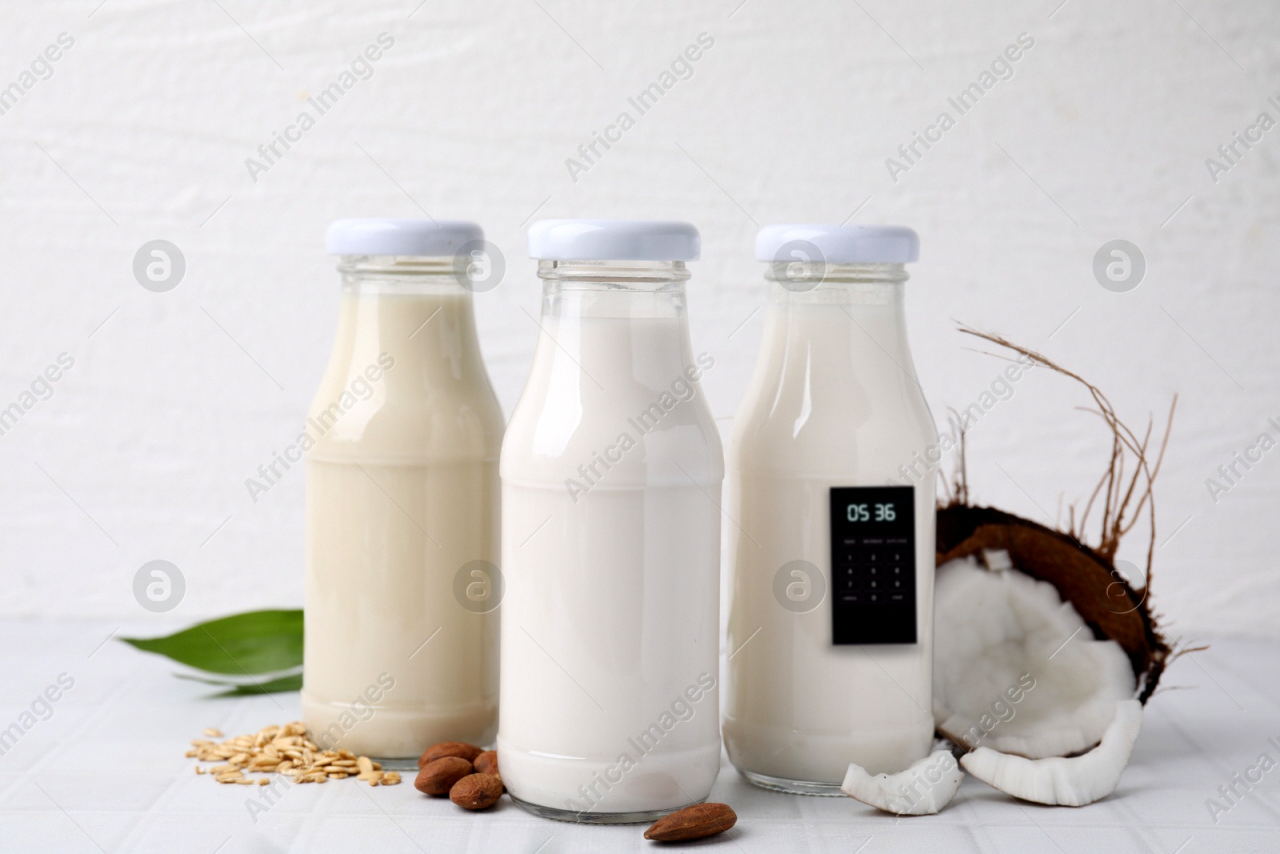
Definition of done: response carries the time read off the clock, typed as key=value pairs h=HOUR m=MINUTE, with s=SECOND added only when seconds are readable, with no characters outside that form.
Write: h=5 m=36
